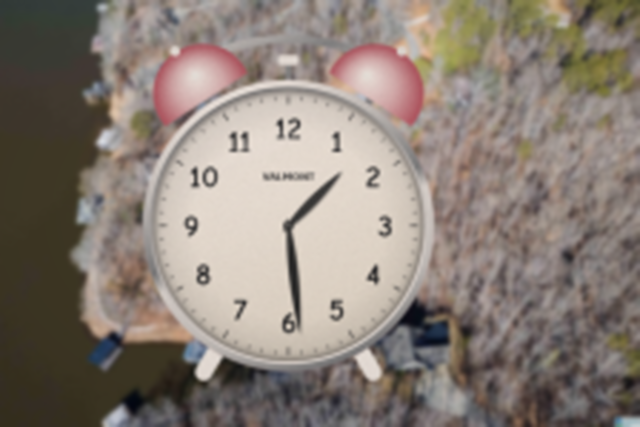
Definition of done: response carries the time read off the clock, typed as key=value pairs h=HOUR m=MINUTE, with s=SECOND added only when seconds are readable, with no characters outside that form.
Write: h=1 m=29
